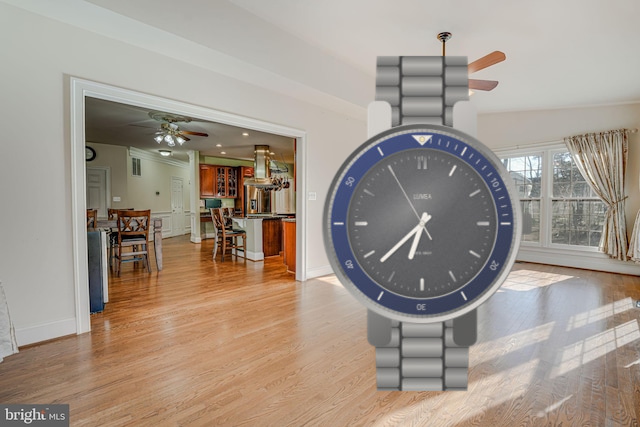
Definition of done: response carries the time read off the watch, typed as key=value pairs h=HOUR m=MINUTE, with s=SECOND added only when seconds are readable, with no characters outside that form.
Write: h=6 m=37 s=55
